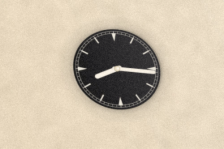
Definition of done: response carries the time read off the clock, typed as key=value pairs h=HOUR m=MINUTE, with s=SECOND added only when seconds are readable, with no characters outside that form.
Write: h=8 m=16
